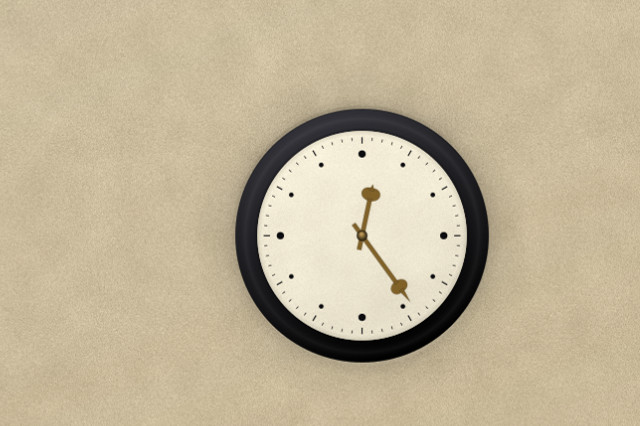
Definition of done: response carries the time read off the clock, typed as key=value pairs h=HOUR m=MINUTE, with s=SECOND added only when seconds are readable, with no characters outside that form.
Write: h=12 m=24
